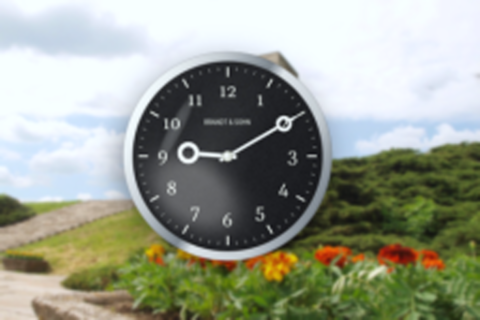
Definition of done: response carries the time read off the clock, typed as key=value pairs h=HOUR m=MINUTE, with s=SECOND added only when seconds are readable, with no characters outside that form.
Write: h=9 m=10
